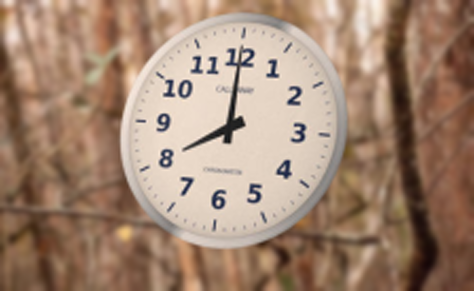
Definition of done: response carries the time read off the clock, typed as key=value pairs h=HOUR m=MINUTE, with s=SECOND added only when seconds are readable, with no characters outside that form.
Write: h=8 m=0
